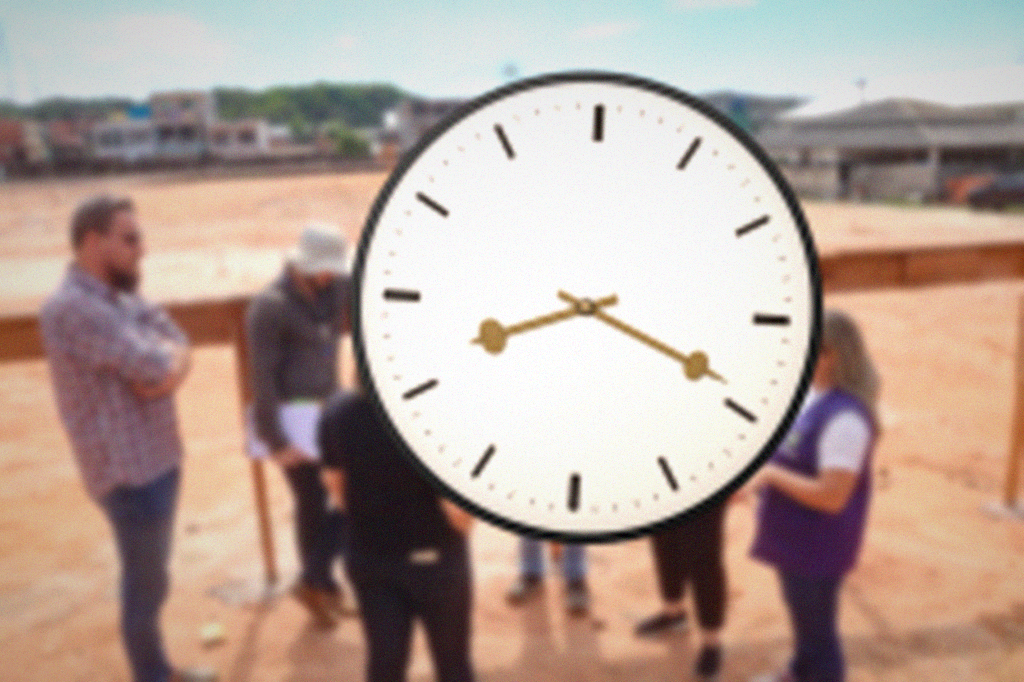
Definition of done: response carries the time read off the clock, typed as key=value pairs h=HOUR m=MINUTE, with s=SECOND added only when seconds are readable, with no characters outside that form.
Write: h=8 m=19
